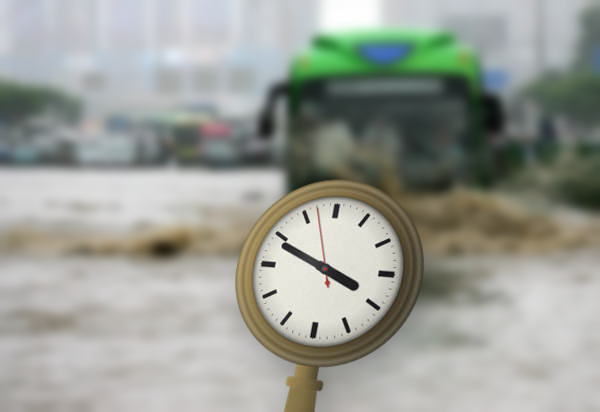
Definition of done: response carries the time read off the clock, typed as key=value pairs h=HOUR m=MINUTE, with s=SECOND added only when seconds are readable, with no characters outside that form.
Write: h=3 m=48 s=57
